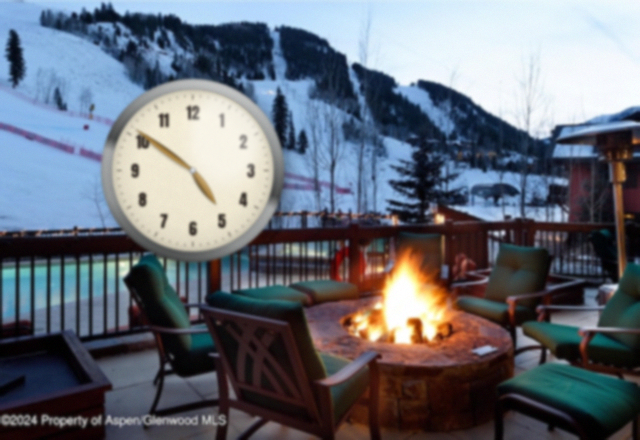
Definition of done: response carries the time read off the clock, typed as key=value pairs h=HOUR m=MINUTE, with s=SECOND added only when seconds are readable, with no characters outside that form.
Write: h=4 m=51
